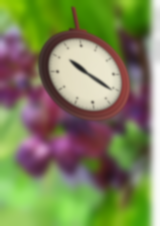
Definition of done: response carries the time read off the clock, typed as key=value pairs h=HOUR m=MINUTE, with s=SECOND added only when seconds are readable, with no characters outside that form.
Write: h=10 m=21
